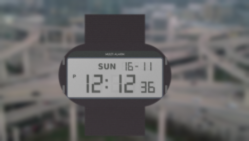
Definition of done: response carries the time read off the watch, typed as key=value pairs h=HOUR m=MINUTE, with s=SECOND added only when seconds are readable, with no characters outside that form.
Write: h=12 m=12 s=36
